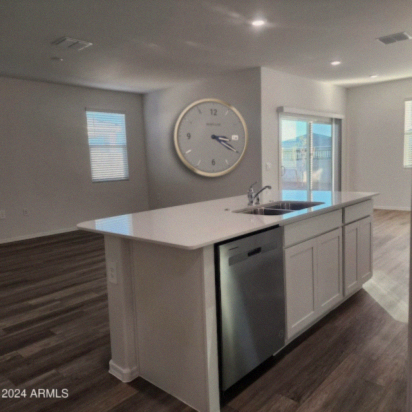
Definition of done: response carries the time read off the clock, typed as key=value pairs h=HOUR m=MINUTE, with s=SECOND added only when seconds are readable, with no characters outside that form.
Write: h=3 m=20
